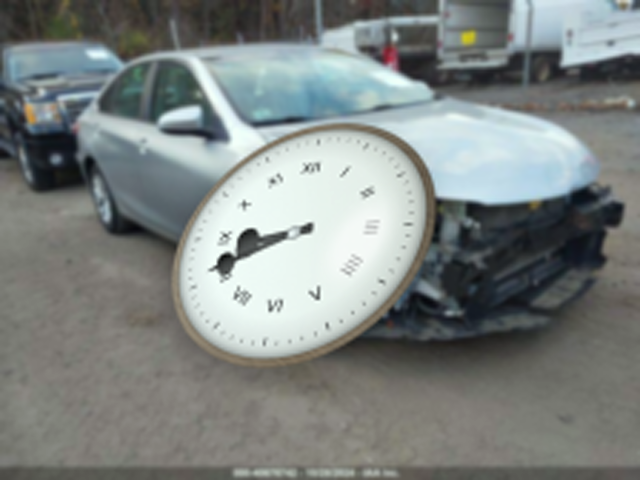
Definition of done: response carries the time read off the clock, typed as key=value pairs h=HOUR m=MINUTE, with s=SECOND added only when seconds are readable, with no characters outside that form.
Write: h=8 m=41
